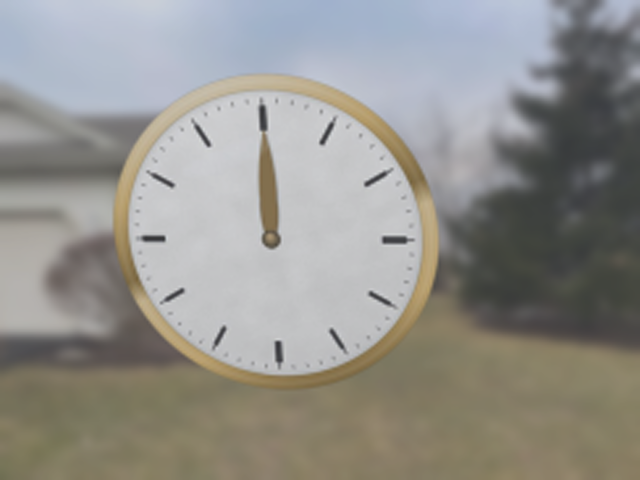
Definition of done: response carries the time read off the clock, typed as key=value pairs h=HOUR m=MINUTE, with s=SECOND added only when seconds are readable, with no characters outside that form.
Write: h=12 m=0
